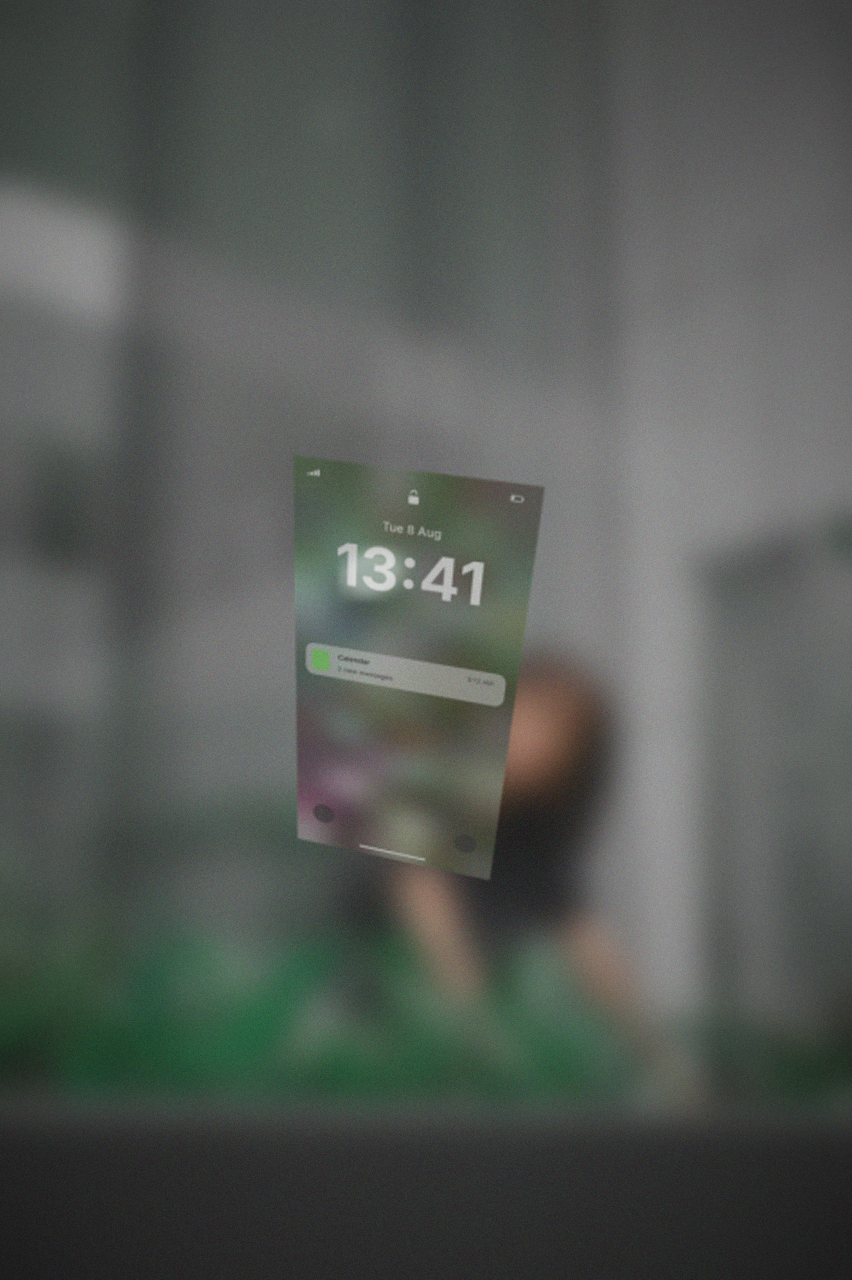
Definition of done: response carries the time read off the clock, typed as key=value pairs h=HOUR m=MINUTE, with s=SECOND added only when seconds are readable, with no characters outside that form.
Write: h=13 m=41
